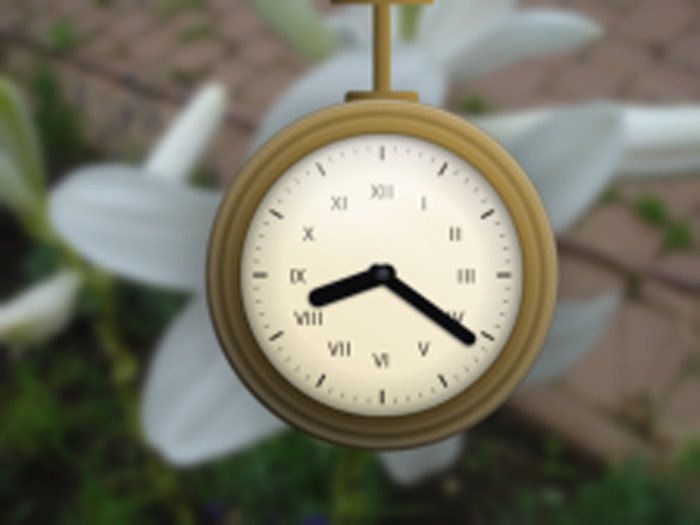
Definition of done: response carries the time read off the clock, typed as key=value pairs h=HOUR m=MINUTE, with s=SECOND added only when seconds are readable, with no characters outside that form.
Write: h=8 m=21
